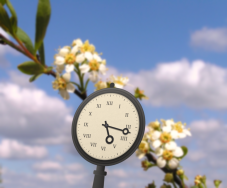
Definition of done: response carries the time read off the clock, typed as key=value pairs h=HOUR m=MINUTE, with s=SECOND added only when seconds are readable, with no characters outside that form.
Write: h=5 m=17
